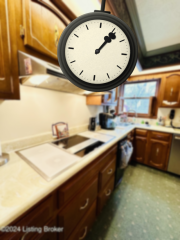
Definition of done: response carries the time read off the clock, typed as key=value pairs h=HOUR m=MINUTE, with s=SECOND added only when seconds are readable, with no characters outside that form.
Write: h=1 m=6
